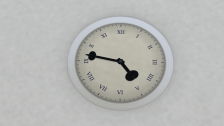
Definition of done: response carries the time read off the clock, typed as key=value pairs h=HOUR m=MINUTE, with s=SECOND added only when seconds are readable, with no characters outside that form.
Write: h=4 m=47
